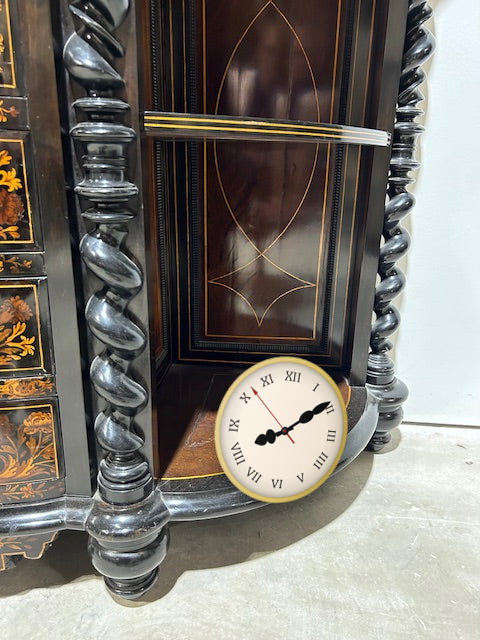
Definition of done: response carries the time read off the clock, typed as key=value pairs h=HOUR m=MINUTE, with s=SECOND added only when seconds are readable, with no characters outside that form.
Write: h=8 m=8 s=52
